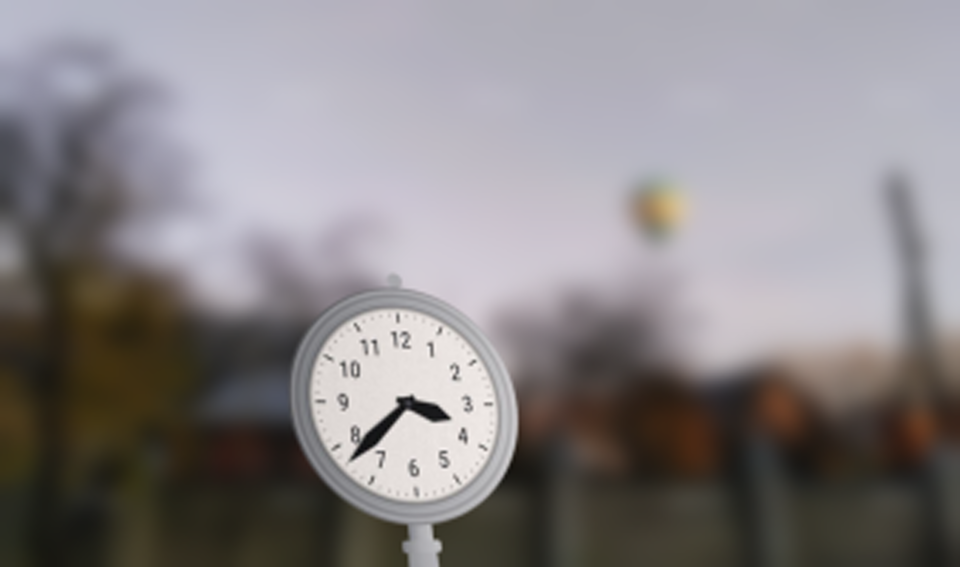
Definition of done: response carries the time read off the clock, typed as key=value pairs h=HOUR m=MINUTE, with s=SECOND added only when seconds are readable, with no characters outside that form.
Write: h=3 m=38
